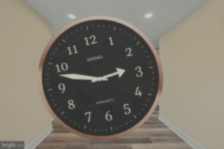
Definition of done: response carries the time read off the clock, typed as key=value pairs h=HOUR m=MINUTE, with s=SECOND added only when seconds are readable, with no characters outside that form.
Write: h=2 m=48
